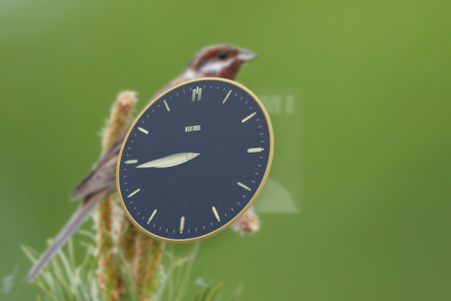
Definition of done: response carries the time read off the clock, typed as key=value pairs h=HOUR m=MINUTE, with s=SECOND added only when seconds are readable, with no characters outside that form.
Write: h=8 m=44
